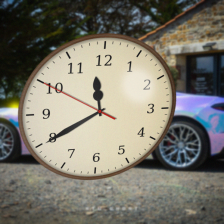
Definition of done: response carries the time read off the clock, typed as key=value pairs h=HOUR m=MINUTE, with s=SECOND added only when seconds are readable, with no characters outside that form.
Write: h=11 m=39 s=50
